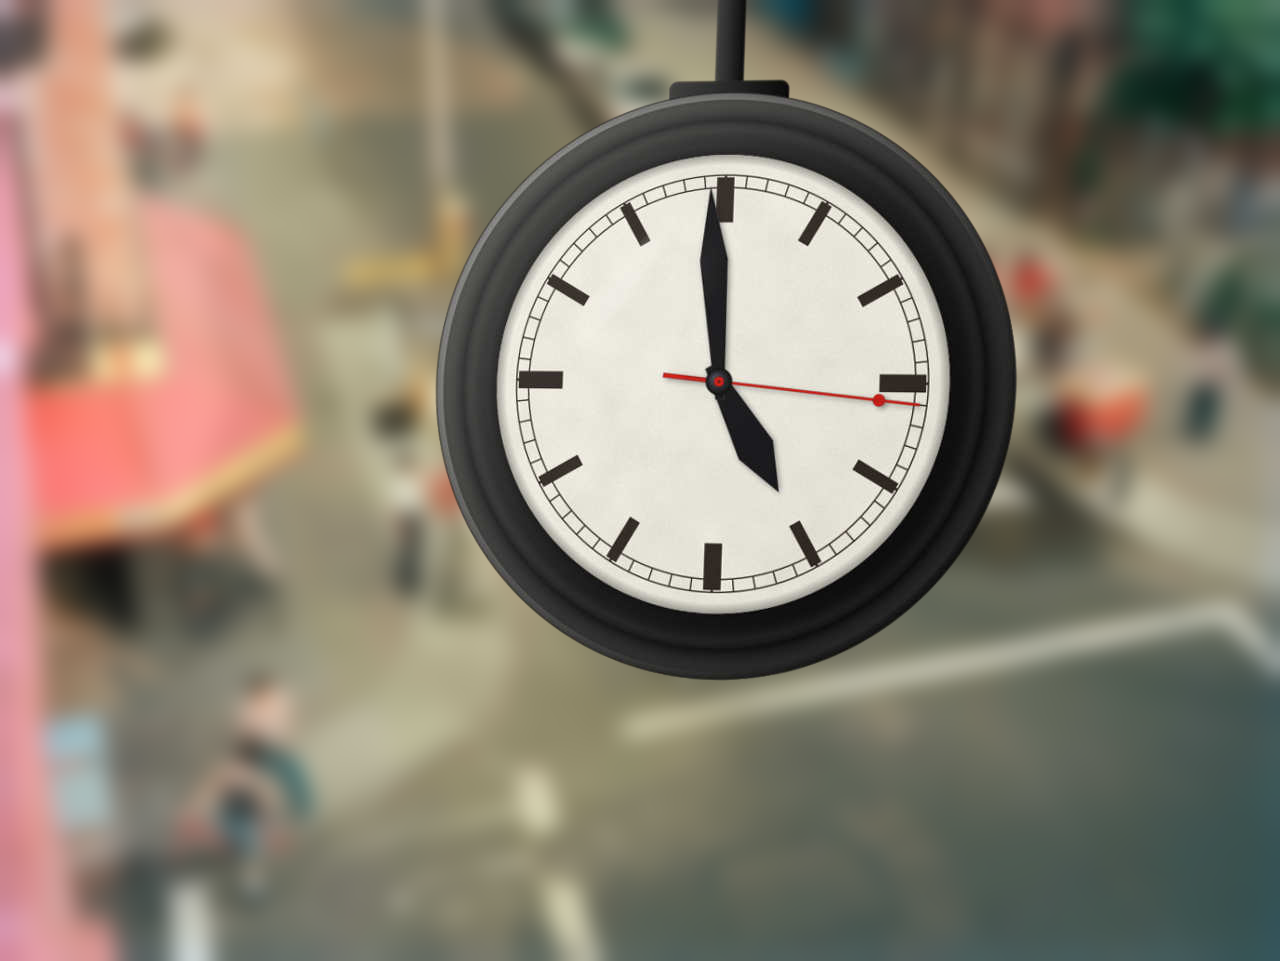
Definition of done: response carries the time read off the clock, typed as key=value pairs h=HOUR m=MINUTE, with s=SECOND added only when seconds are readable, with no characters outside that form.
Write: h=4 m=59 s=16
